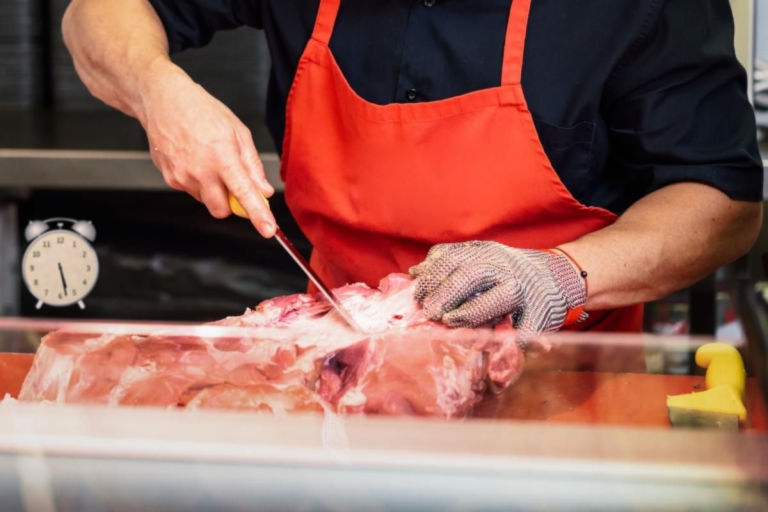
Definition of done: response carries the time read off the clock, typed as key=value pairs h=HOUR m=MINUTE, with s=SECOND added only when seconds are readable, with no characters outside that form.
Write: h=5 m=28
